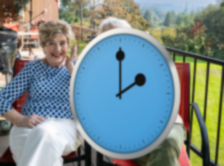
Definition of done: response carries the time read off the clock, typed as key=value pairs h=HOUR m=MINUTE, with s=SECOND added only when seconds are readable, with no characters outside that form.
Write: h=2 m=0
